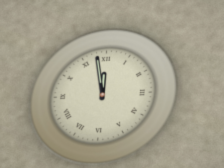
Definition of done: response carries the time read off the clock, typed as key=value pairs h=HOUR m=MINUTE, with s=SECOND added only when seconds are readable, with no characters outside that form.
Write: h=11 m=58
